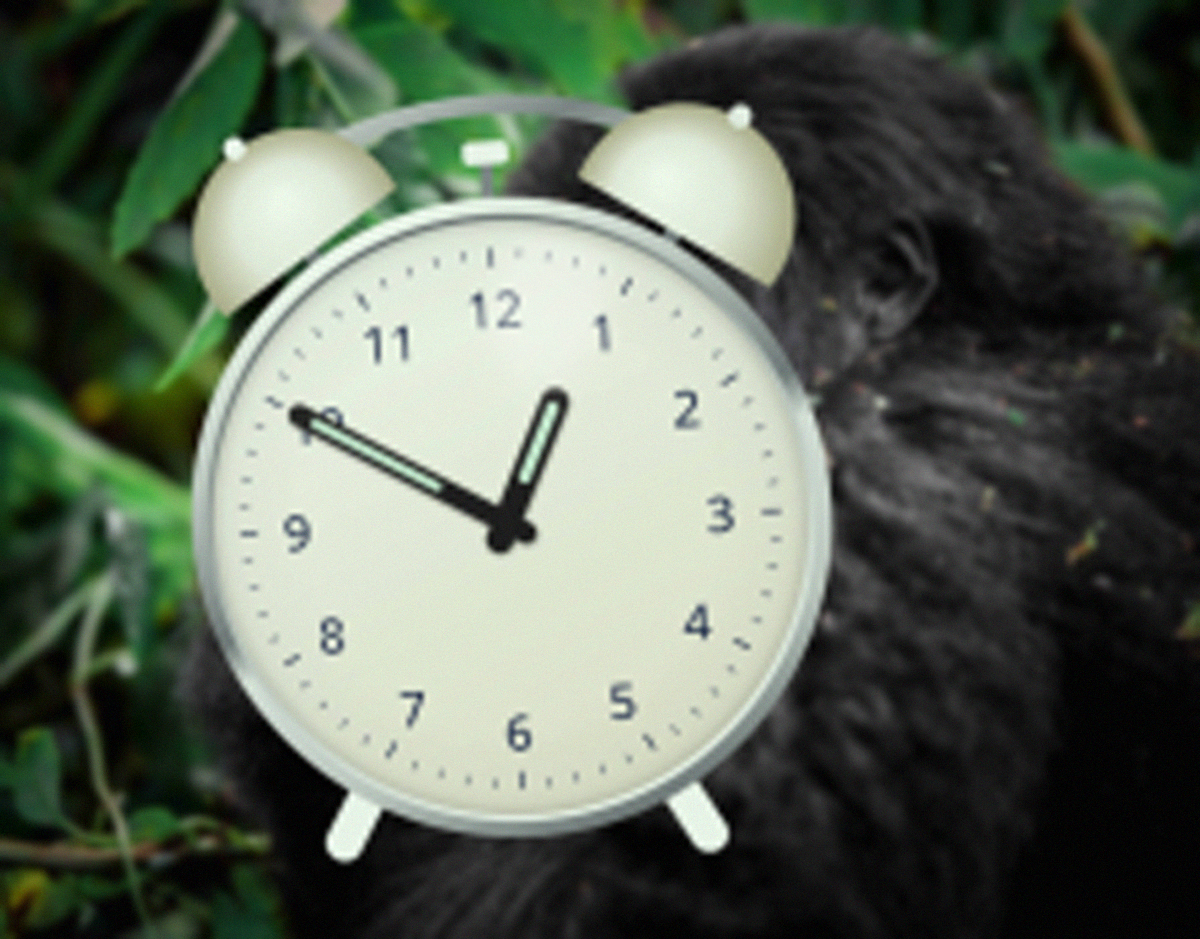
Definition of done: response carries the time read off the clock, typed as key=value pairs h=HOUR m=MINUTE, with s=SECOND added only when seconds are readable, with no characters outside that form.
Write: h=12 m=50
